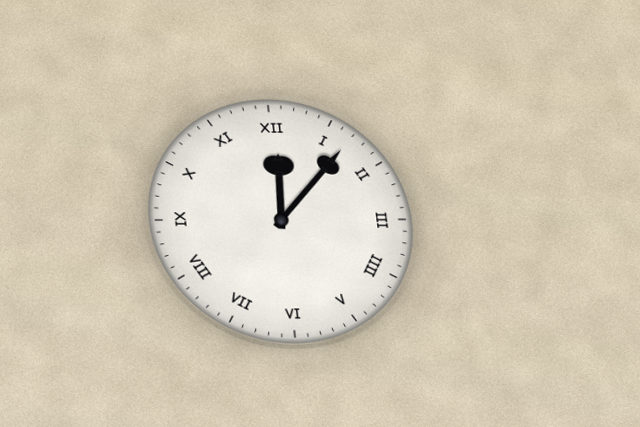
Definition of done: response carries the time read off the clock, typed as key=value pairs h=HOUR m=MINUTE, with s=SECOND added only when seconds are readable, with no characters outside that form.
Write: h=12 m=7
